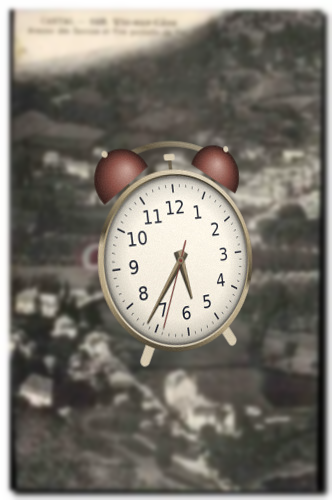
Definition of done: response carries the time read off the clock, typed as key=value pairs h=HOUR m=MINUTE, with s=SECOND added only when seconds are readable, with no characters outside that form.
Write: h=5 m=36 s=34
